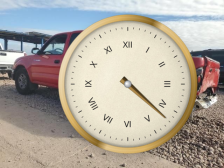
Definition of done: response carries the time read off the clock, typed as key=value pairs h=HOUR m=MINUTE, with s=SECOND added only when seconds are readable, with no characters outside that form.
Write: h=4 m=22
